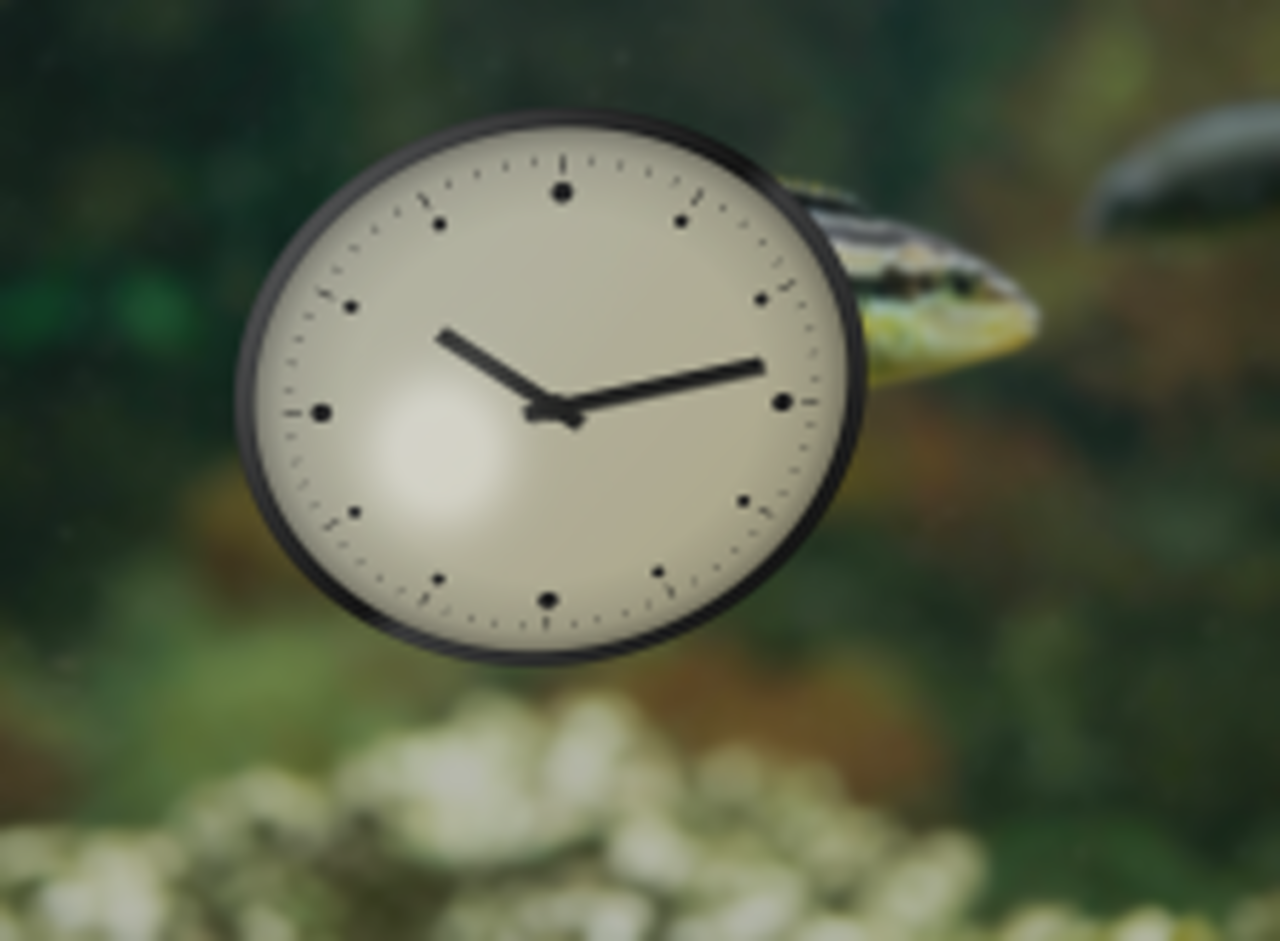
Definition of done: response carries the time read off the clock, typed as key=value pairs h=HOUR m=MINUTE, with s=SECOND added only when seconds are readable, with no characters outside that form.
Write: h=10 m=13
